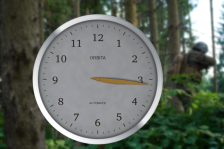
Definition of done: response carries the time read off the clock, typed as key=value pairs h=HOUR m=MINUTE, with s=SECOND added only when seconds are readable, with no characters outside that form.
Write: h=3 m=16
